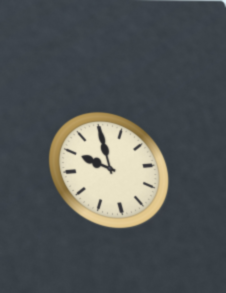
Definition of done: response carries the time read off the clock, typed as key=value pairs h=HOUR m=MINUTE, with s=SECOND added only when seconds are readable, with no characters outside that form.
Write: h=10 m=0
